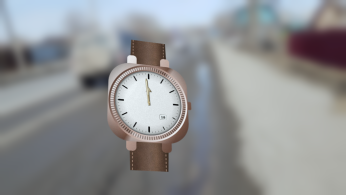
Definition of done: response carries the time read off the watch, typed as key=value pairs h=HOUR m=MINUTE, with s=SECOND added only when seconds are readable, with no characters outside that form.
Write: h=11 m=59
